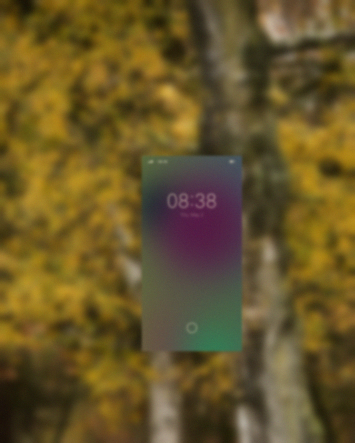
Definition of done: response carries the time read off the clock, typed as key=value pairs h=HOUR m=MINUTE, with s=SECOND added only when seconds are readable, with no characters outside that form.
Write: h=8 m=38
